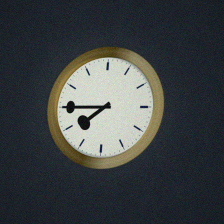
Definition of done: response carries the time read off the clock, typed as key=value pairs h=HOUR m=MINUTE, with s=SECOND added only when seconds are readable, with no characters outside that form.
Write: h=7 m=45
